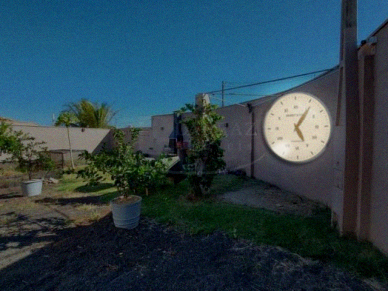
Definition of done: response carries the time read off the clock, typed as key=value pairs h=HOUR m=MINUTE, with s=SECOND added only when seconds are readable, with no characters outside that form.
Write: h=5 m=6
